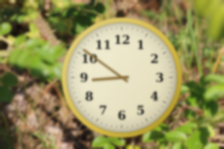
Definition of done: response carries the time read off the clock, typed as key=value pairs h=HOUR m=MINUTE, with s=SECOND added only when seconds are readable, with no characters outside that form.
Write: h=8 m=51
